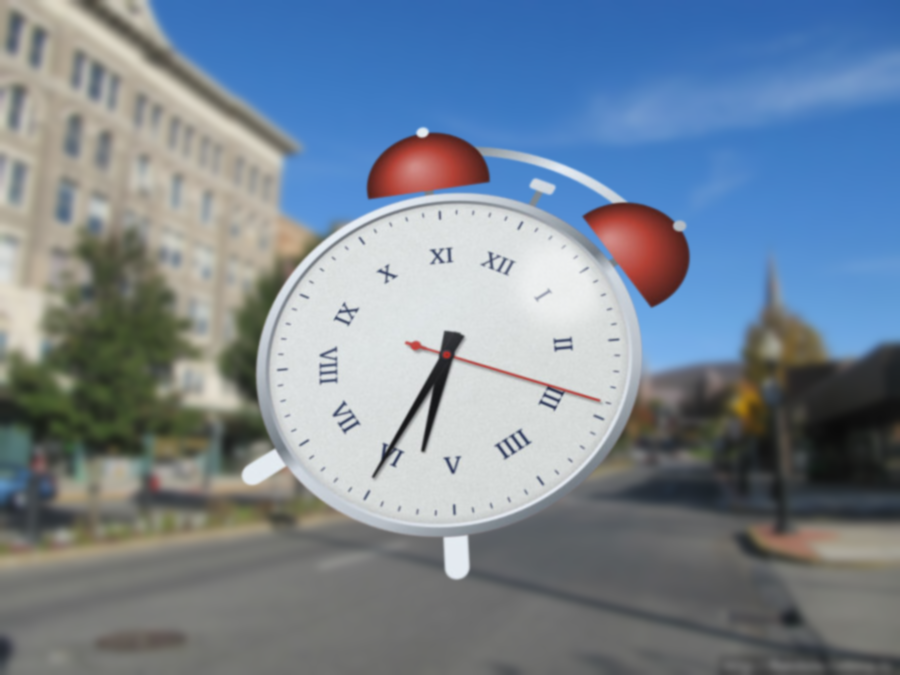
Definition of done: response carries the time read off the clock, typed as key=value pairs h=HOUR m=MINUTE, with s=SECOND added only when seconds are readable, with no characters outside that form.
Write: h=5 m=30 s=14
